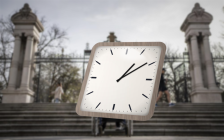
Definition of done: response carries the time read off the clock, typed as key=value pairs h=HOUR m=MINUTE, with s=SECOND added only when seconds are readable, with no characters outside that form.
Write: h=1 m=9
